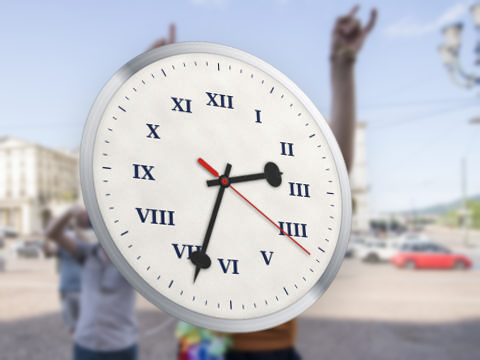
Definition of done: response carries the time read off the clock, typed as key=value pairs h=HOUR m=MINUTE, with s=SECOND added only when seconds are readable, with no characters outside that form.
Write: h=2 m=33 s=21
